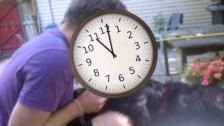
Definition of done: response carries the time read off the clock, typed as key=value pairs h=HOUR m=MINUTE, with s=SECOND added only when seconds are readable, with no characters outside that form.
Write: h=11 m=1
